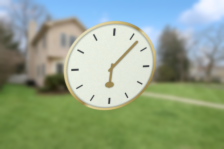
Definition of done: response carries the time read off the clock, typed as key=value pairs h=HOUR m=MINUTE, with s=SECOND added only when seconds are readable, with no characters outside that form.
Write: h=6 m=7
